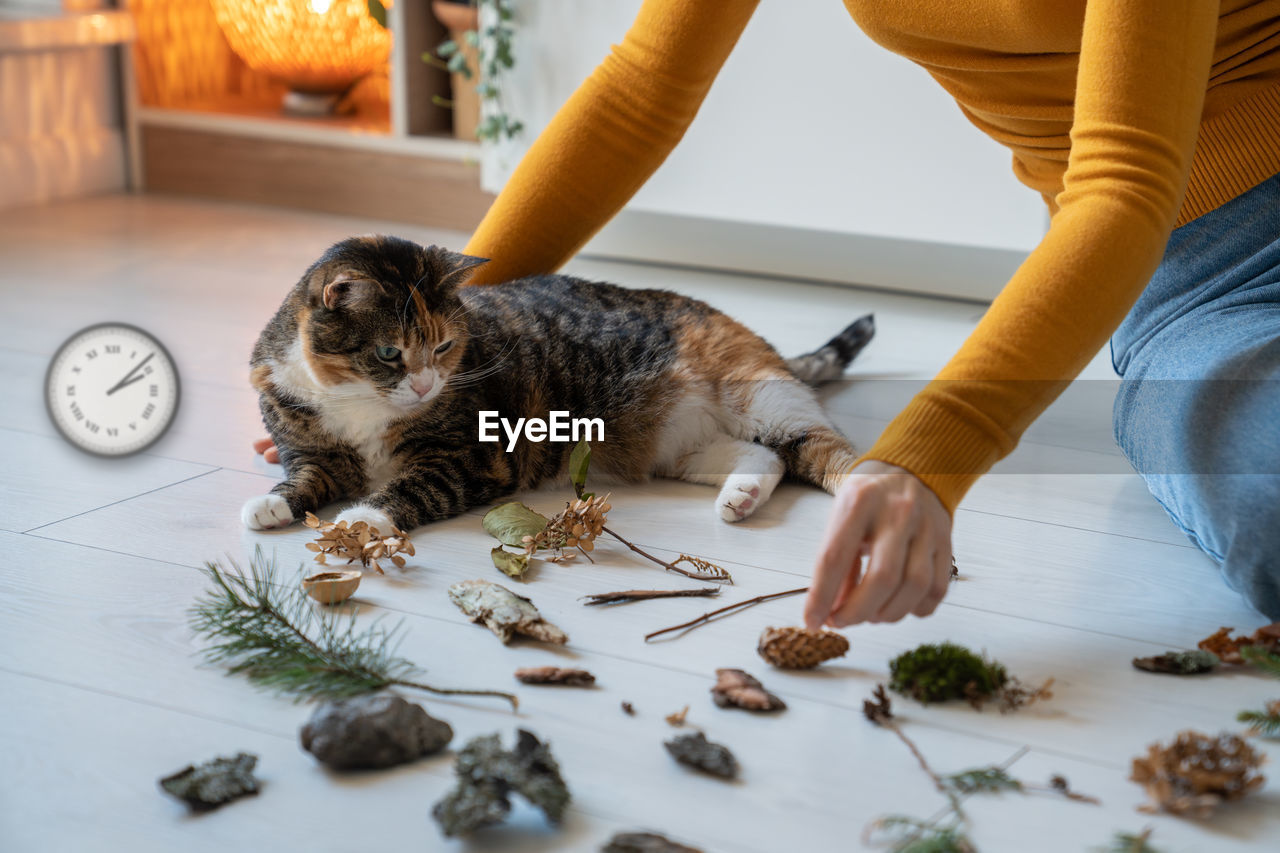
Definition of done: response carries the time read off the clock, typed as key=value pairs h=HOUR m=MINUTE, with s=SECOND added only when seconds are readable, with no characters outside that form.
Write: h=2 m=8
